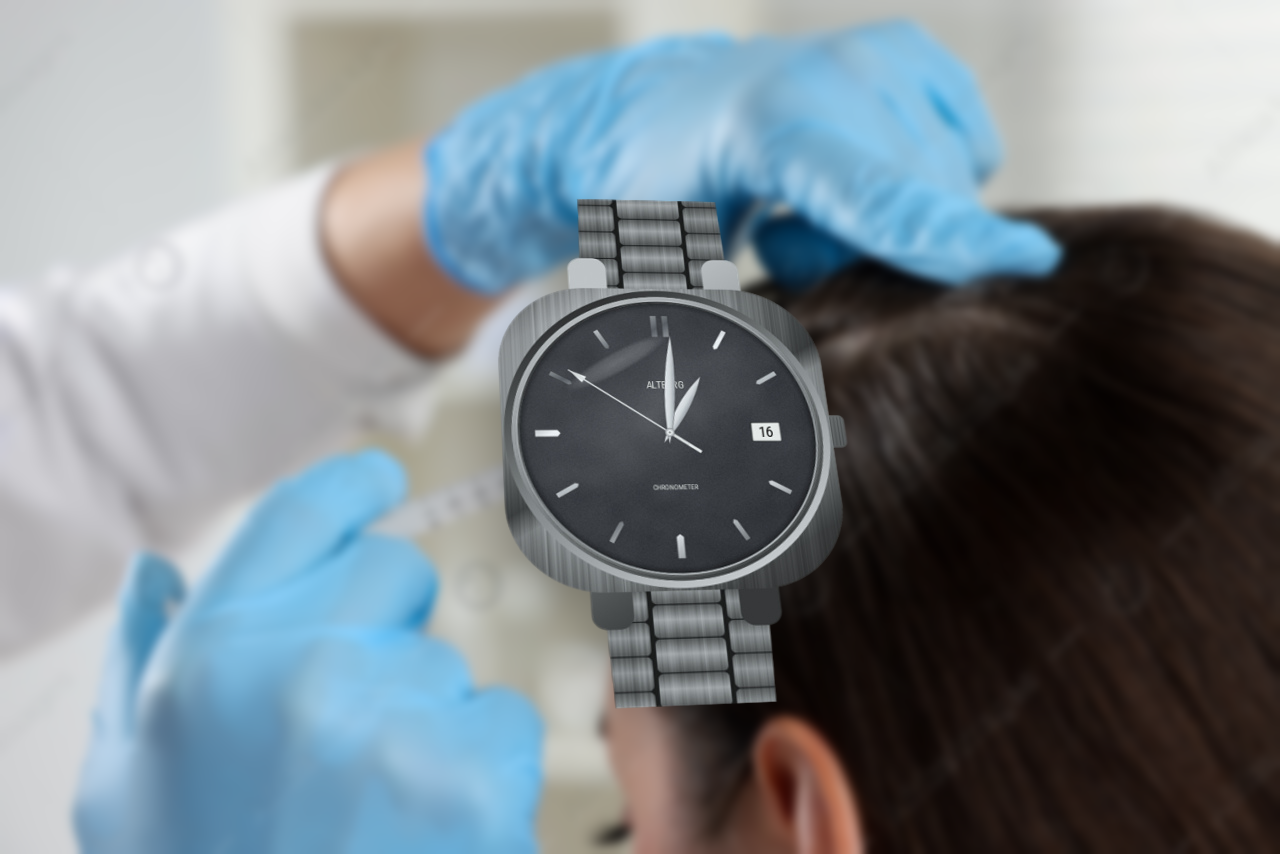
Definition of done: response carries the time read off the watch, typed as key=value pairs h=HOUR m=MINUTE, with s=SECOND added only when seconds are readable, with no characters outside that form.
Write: h=1 m=0 s=51
